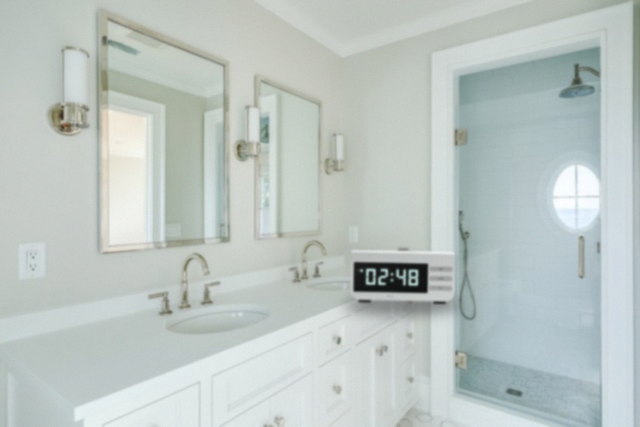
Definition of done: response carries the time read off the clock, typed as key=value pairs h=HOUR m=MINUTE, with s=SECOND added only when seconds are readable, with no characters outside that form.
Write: h=2 m=48
